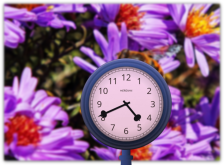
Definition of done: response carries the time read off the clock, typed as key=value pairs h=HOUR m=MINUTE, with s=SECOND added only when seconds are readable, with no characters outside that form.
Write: h=4 m=41
